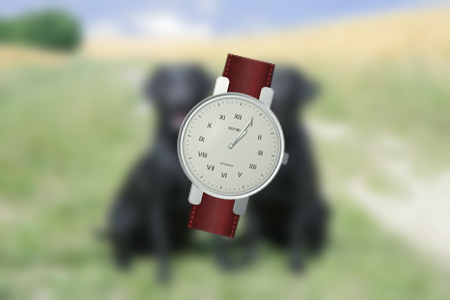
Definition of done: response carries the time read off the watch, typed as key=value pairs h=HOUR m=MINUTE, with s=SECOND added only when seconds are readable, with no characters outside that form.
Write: h=1 m=4
